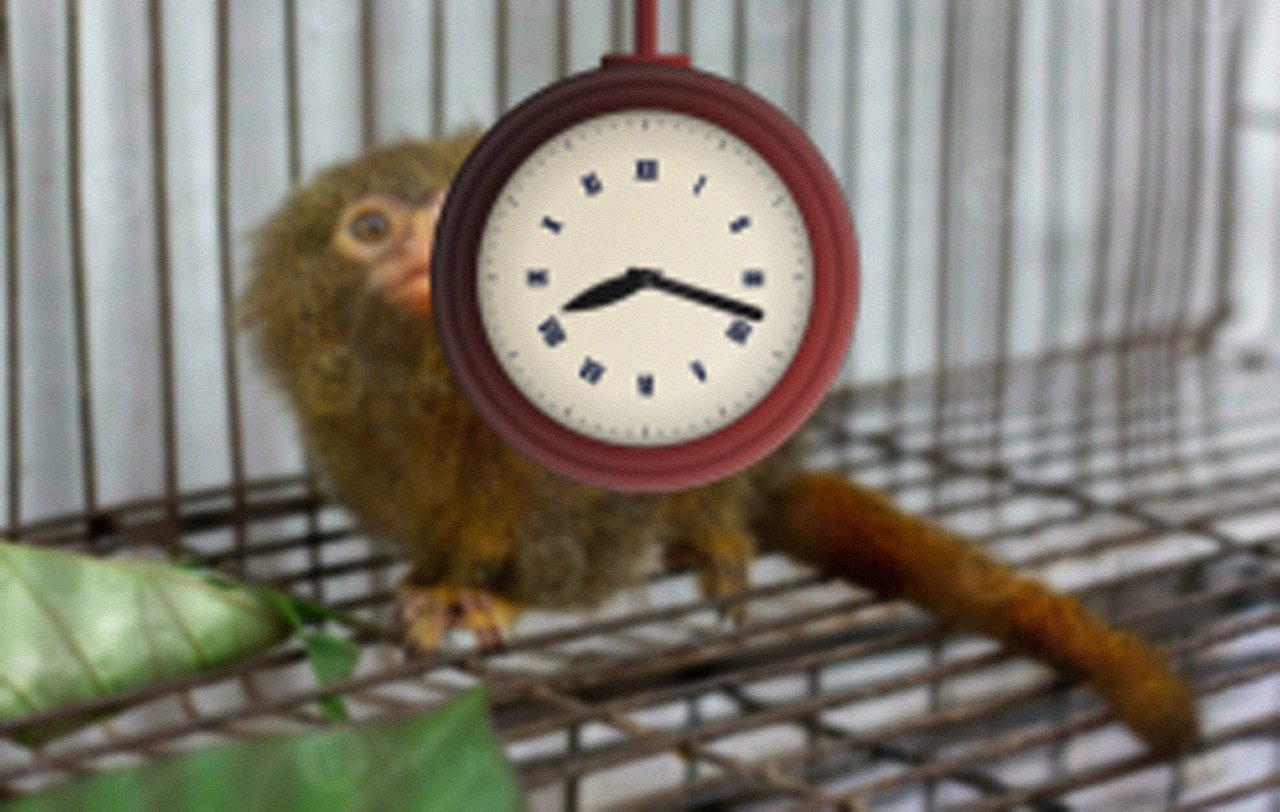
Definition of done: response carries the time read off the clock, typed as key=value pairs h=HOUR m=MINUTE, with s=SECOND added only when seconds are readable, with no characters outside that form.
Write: h=8 m=18
